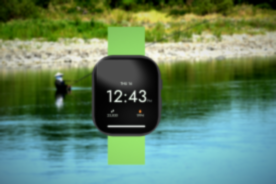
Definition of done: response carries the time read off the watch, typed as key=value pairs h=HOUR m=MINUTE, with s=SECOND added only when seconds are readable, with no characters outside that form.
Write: h=12 m=43
